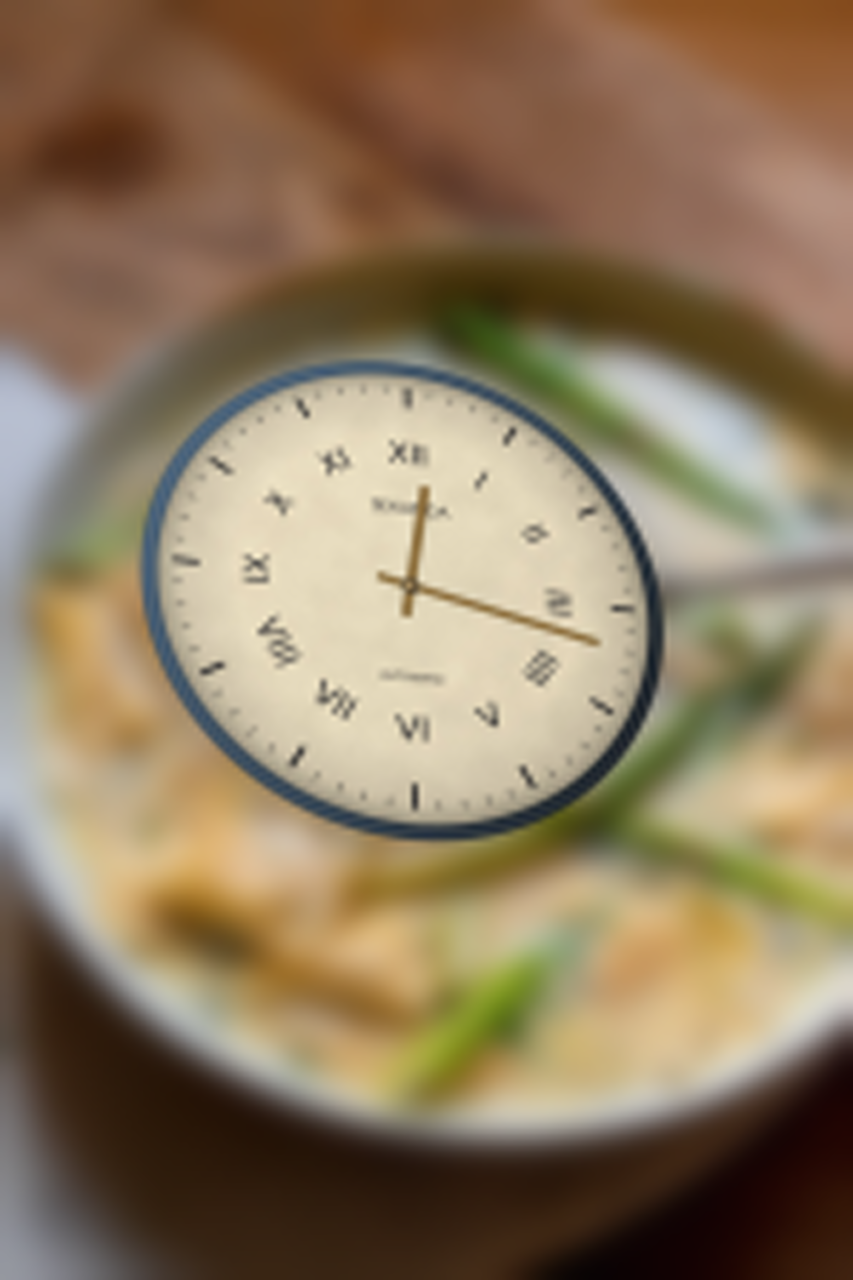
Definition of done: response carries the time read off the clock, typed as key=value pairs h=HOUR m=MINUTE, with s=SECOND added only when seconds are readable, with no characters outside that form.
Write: h=12 m=17
